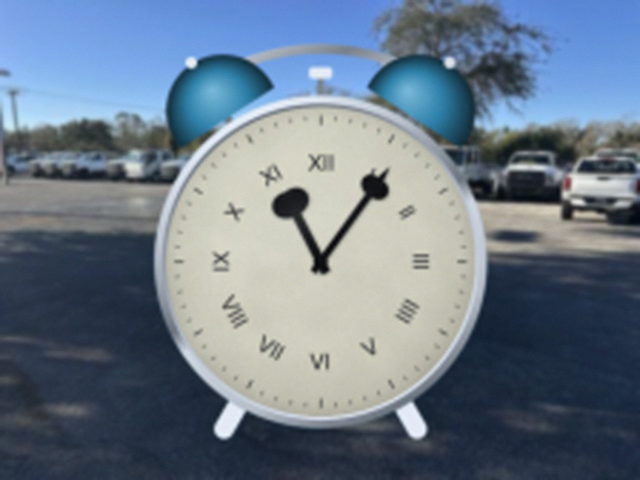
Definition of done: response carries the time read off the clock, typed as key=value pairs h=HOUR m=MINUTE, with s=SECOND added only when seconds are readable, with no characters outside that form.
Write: h=11 m=6
